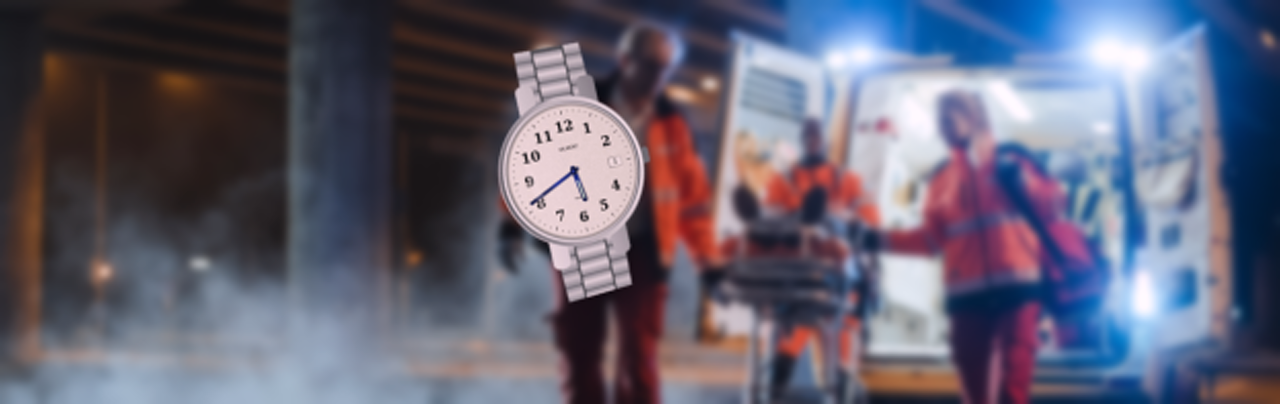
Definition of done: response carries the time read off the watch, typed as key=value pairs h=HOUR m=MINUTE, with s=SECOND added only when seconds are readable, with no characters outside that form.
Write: h=5 m=41
